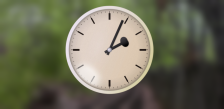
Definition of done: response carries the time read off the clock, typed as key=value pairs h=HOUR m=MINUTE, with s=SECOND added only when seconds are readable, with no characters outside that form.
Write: h=2 m=4
